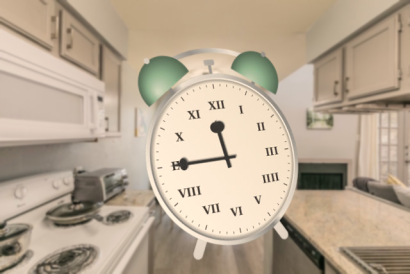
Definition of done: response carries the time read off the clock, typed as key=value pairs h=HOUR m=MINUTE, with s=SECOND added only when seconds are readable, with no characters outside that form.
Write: h=11 m=45
